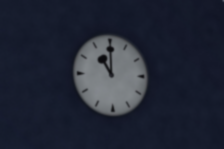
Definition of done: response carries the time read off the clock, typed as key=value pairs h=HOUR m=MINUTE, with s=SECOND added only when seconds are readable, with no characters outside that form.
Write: h=11 m=0
